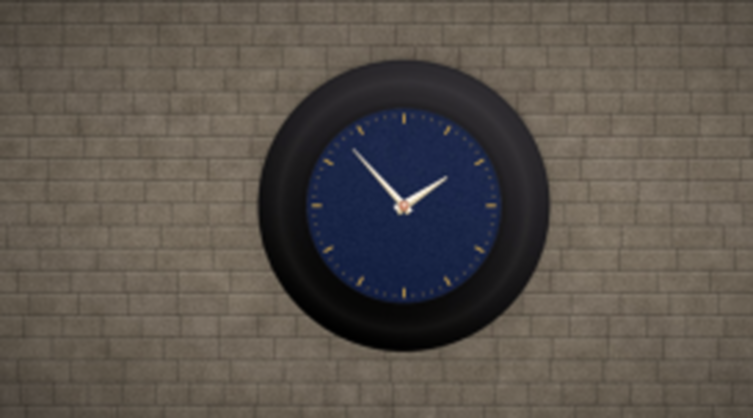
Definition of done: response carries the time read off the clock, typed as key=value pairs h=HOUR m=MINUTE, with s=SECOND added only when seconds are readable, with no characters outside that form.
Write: h=1 m=53
